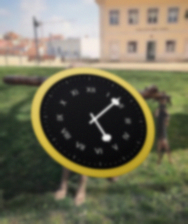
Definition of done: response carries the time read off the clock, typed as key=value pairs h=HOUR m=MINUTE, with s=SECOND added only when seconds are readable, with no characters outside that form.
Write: h=5 m=8
